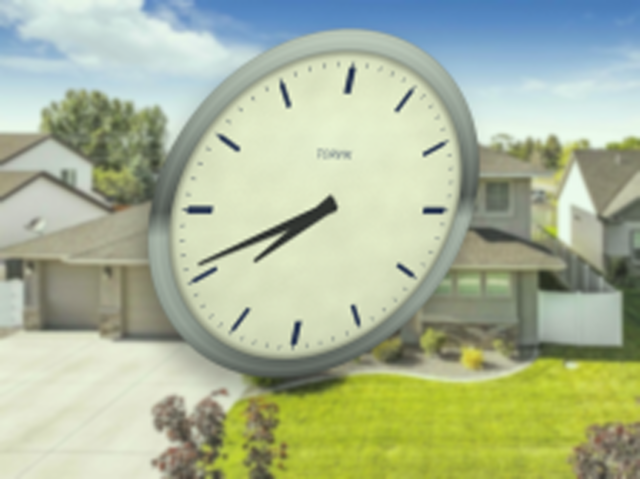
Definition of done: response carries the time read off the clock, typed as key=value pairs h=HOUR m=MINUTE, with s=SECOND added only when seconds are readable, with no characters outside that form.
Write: h=7 m=41
